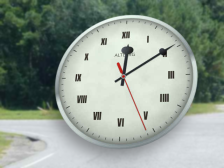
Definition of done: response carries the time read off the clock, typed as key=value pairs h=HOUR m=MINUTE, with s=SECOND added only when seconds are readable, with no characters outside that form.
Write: h=12 m=9 s=26
